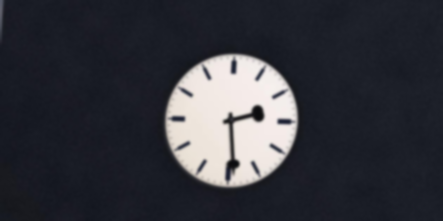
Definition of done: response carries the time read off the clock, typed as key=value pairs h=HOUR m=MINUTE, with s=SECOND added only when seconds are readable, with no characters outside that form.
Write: h=2 m=29
